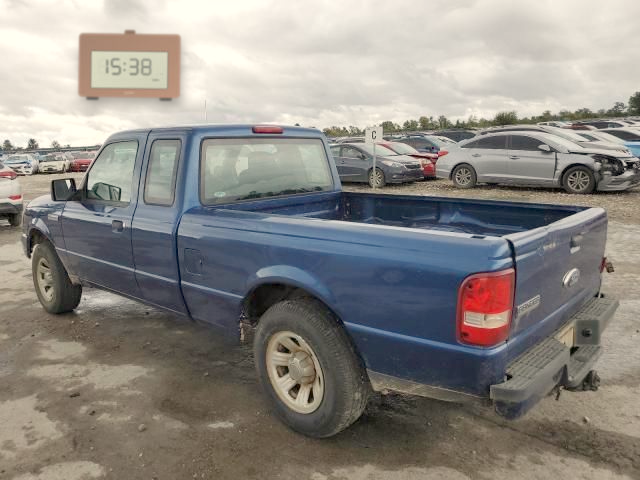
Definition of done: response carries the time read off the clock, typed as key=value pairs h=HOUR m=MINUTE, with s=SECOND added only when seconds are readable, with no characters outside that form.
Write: h=15 m=38
